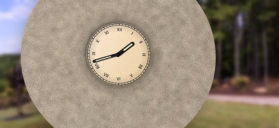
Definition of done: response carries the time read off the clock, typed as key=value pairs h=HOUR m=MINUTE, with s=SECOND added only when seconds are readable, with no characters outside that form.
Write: h=1 m=42
